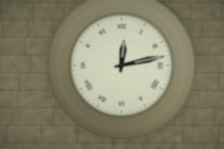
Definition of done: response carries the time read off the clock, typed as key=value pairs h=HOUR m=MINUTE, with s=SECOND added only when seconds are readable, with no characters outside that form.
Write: h=12 m=13
